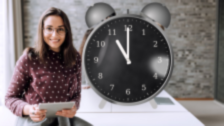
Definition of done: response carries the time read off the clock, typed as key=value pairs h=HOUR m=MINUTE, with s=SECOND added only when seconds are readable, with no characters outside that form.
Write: h=11 m=0
